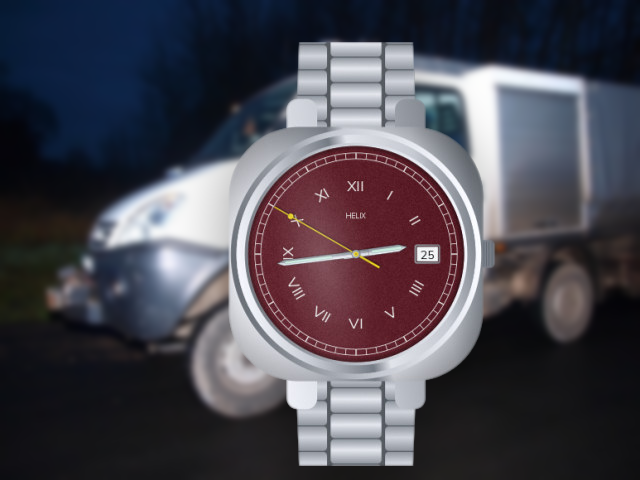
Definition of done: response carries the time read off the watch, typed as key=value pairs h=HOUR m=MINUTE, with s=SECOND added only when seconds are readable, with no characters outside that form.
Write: h=2 m=43 s=50
